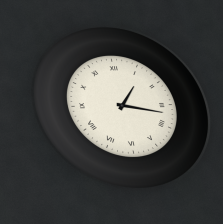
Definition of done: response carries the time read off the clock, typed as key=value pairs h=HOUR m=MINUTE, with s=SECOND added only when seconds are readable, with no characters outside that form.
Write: h=1 m=17
